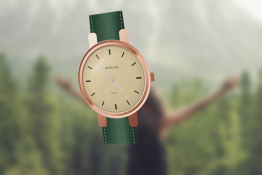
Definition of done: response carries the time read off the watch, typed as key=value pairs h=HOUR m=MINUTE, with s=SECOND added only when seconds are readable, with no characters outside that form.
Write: h=4 m=53
